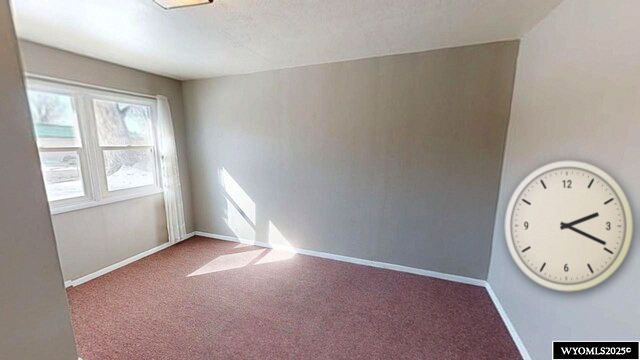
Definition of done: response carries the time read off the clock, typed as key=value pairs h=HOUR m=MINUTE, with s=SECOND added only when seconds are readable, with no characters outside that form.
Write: h=2 m=19
